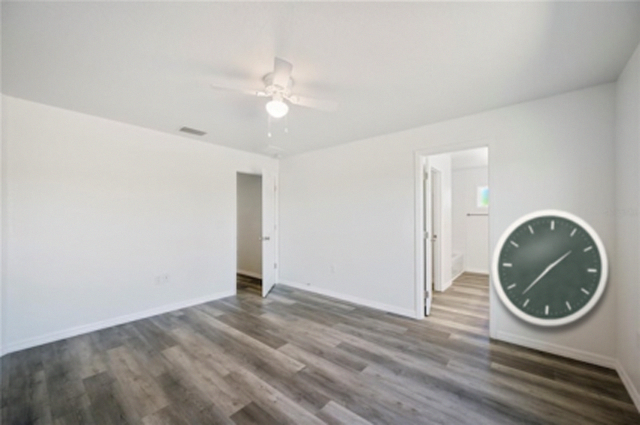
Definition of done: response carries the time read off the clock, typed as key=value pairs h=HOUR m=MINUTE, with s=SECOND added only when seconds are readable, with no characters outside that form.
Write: h=1 m=37
